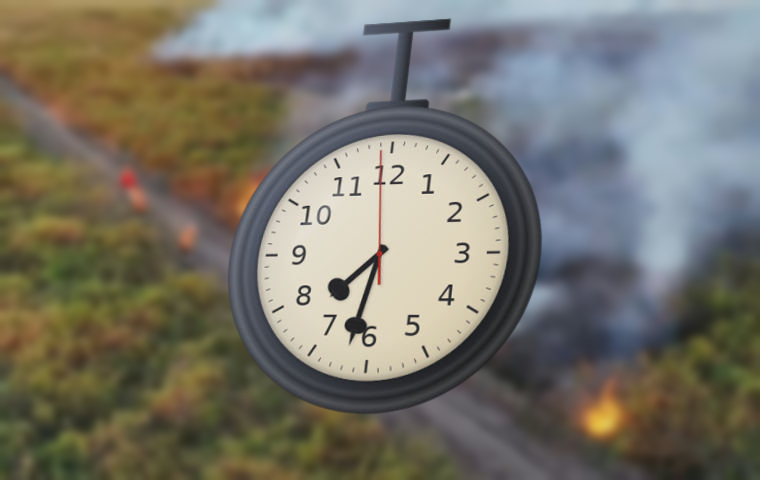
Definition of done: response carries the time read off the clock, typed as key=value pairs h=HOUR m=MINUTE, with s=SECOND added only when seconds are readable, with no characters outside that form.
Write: h=7 m=31 s=59
